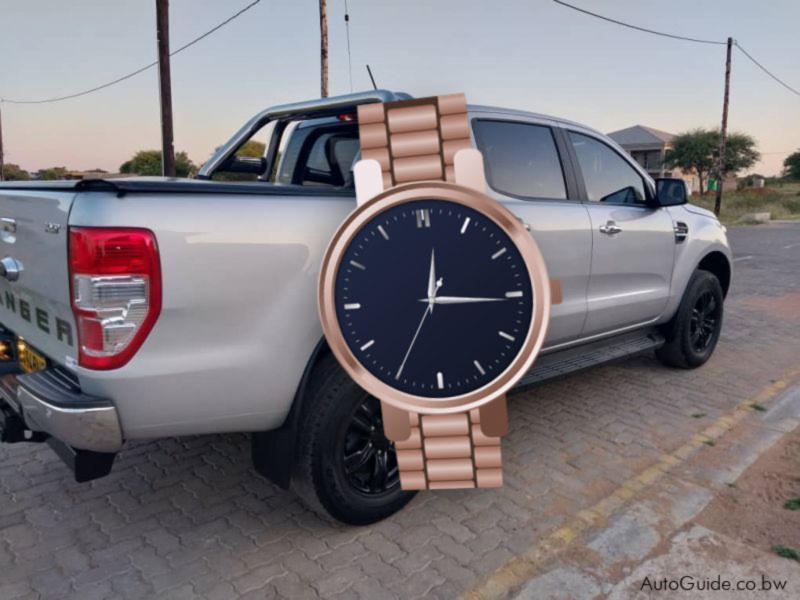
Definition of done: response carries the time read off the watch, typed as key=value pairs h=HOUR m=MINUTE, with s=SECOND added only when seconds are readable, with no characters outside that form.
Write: h=12 m=15 s=35
